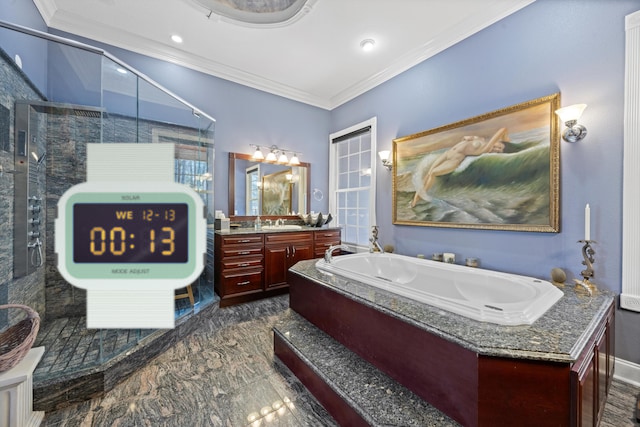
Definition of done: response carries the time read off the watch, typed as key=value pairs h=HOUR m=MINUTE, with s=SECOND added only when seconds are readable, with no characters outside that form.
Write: h=0 m=13
